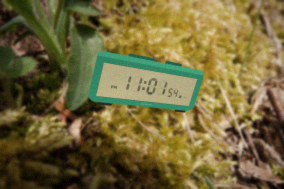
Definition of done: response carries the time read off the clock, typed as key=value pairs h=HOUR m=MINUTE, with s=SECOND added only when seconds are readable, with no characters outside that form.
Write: h=11 m=1 s=54
